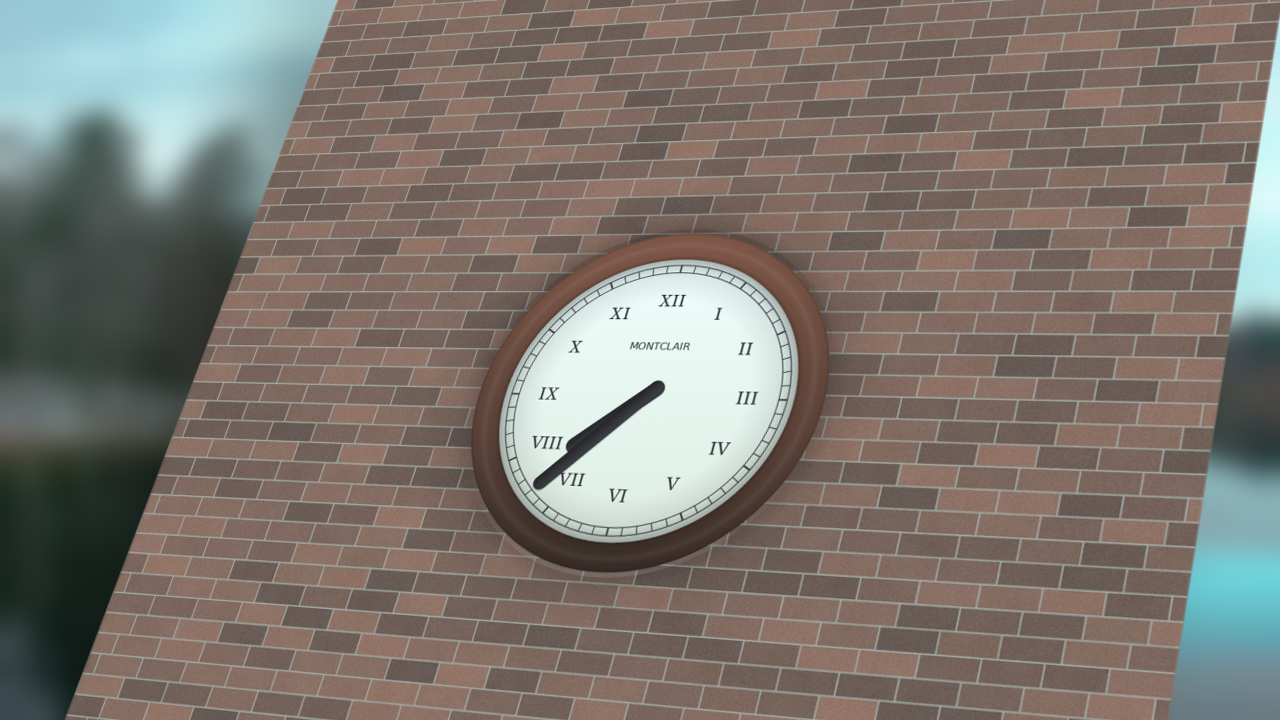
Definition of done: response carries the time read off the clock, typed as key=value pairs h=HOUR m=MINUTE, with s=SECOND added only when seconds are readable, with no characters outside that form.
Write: h=7 m=37
